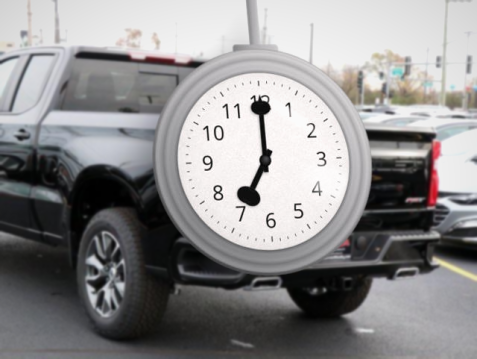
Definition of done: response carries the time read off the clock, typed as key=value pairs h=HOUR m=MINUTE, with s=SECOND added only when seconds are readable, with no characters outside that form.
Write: h=7 m=0
